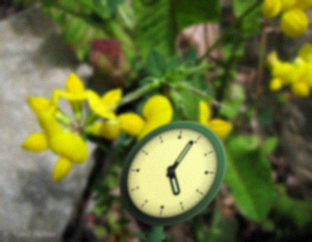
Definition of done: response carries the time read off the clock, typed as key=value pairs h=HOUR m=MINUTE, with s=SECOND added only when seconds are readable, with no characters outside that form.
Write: h=5 m=4
